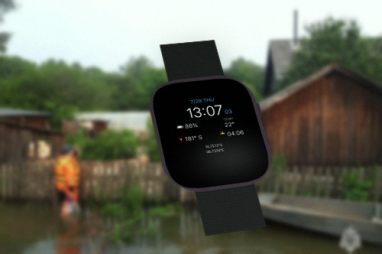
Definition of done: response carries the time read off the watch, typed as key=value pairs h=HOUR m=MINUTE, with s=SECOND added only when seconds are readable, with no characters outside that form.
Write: h=13 m=7
